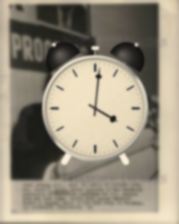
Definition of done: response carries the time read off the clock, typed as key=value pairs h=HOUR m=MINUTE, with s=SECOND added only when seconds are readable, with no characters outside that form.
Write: h=4 m=1
